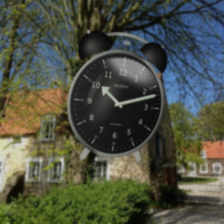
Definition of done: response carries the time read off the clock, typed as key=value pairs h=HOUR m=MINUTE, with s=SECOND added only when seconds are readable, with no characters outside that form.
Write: h=10 m=12
